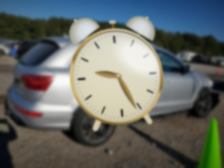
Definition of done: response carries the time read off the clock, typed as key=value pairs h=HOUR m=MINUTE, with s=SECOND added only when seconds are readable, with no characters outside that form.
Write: h=9 m=26
